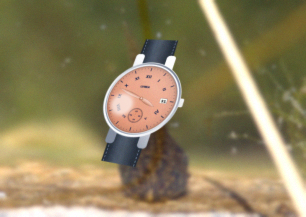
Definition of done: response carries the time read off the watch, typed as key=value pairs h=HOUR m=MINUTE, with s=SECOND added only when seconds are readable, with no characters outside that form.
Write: h=3 m=48
